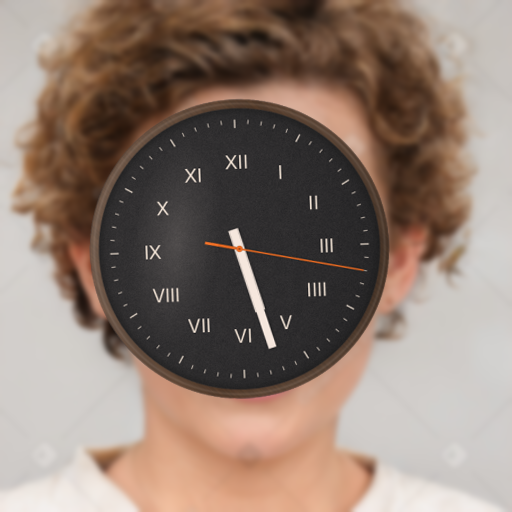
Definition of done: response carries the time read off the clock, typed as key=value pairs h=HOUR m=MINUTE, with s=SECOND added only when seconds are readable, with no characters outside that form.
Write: h=5 m=27 s=17
